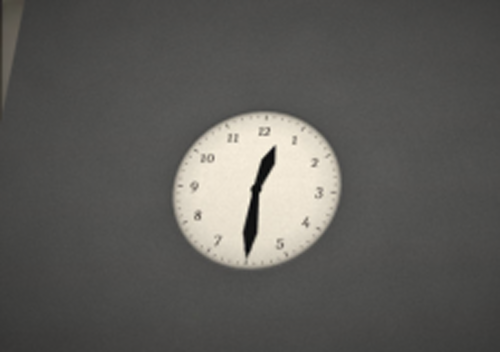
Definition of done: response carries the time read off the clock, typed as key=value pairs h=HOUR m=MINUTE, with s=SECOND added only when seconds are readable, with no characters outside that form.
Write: h=12 m=30
